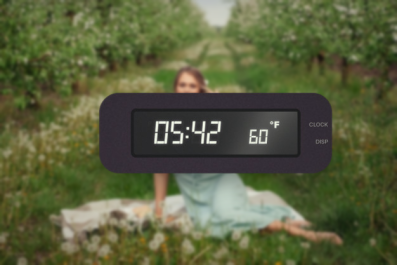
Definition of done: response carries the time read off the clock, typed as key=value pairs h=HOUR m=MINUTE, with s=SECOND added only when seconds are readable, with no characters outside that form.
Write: h=5 m=42
